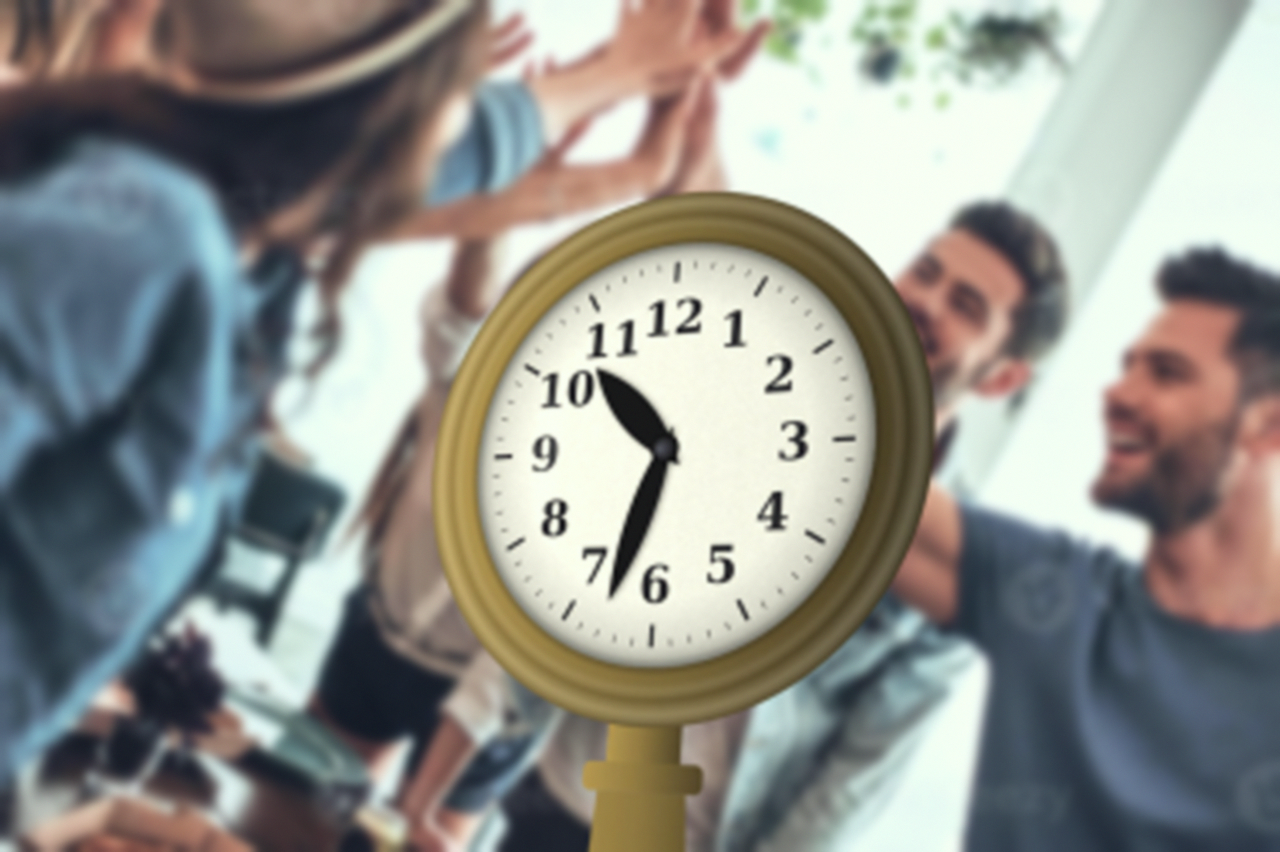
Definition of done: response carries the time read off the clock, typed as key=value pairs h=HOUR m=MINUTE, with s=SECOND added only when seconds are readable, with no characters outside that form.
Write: h=10 m=33
